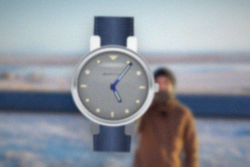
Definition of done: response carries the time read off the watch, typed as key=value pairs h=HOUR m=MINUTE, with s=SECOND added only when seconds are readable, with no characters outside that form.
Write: h=5 m=6
